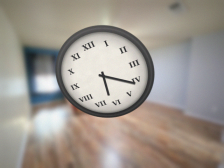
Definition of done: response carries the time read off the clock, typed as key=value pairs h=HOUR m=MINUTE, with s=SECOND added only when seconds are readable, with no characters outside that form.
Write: h=6 m=21
